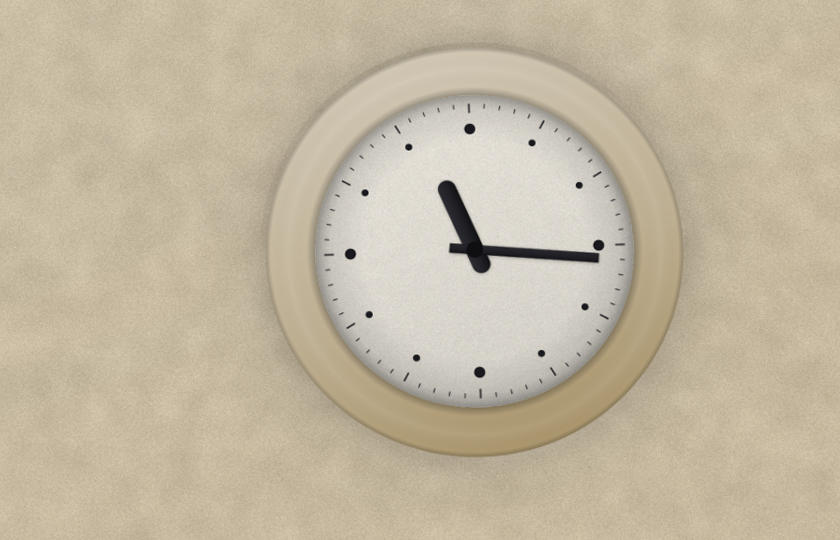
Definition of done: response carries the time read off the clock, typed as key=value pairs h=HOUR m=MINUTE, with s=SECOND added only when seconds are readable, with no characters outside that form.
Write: h=11 m=16
